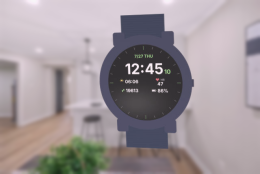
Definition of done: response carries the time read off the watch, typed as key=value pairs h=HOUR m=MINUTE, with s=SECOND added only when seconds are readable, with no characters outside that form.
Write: h=12 m=45
